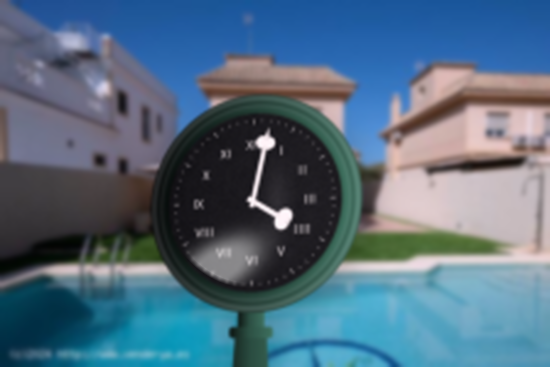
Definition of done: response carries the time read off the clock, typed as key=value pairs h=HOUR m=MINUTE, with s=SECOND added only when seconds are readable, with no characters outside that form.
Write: h=4 m=2
